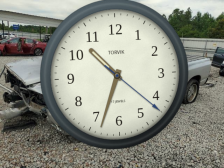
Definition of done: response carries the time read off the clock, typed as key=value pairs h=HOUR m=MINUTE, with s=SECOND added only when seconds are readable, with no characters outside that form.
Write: h=10 m=33 s=22
